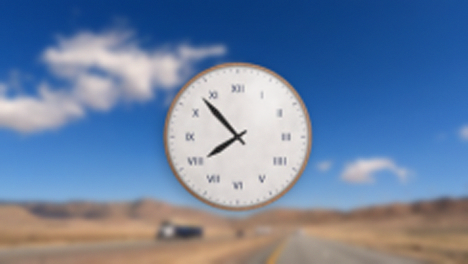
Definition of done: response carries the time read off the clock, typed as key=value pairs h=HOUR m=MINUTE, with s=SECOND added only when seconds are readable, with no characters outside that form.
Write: h=7 m=53
